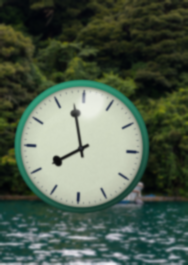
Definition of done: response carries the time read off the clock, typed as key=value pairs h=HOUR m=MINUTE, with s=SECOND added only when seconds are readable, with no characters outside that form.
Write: h=7 m=58
